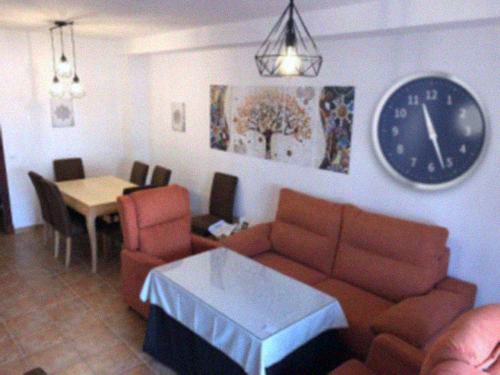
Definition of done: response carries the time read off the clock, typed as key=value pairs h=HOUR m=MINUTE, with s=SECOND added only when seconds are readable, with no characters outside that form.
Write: h=11 m=27
